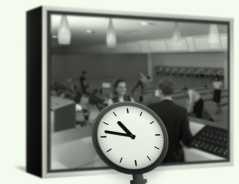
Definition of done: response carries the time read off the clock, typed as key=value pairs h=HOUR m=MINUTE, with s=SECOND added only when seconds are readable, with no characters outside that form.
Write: h=10 m=47
